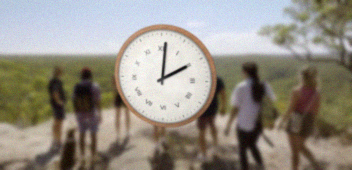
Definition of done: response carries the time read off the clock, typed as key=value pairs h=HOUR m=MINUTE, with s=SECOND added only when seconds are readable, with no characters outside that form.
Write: h=2 m=1
